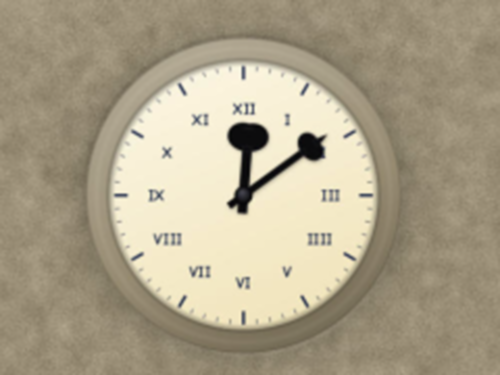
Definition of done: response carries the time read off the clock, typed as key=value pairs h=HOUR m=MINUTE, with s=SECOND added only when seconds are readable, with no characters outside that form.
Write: h=12 m=9
